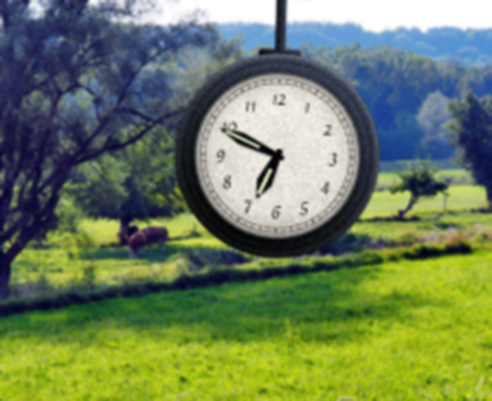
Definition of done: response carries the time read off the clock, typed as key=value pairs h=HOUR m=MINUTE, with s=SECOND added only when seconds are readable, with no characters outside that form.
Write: h=6 m=49
